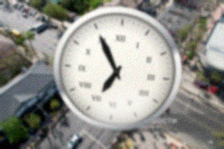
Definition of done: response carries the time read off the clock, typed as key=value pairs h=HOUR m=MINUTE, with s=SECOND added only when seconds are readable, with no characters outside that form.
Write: h=6 m=55
